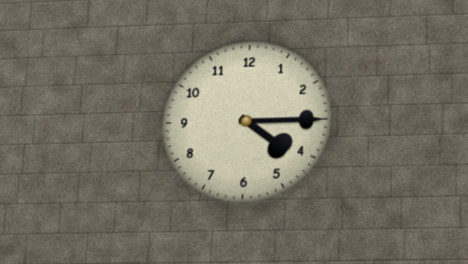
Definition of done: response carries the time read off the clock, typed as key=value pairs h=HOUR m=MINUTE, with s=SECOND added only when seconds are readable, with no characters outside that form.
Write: h=4 m=15
